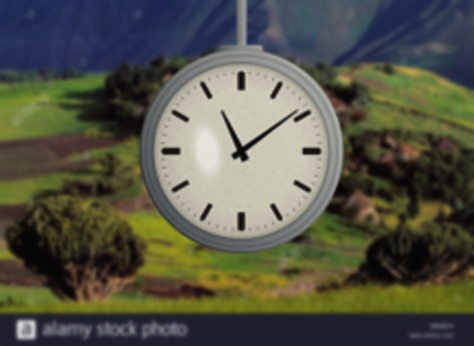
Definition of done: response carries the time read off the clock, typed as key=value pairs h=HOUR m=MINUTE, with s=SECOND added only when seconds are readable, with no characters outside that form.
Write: h=11 m=9
